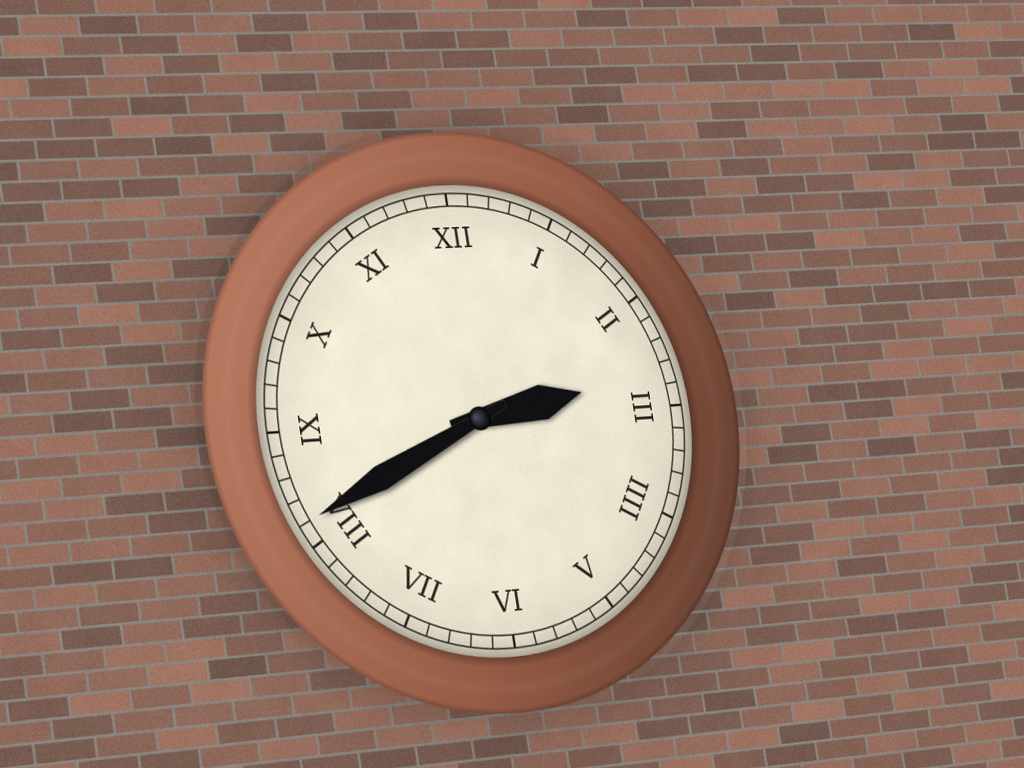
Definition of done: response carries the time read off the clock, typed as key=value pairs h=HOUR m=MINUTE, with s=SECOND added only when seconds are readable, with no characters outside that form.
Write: h=2 m=41
